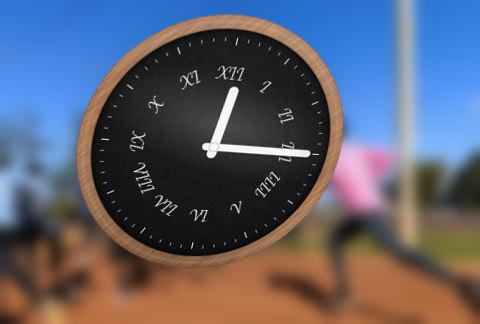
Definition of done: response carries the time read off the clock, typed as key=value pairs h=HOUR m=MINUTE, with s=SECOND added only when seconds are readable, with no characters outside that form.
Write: h=12 m=15
